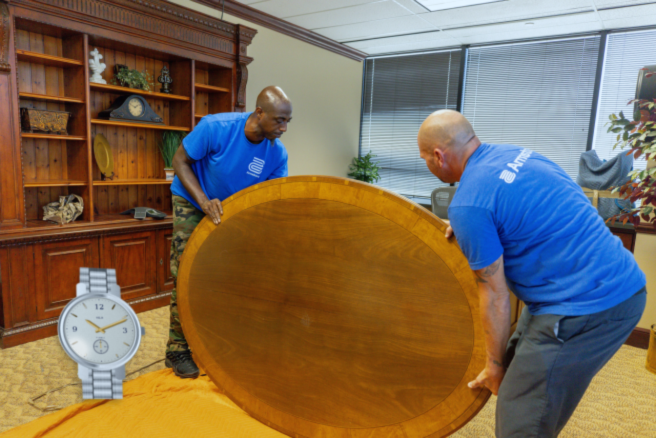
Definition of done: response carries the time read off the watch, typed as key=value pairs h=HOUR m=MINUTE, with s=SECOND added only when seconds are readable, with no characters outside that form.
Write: h=10 m=11
